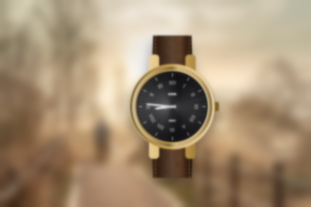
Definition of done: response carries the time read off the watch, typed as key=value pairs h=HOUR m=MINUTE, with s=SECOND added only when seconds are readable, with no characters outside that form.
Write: h=8 m=46
